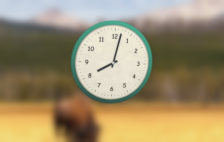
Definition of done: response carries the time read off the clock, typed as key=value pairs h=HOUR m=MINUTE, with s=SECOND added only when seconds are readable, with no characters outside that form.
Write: h=8 m=2
